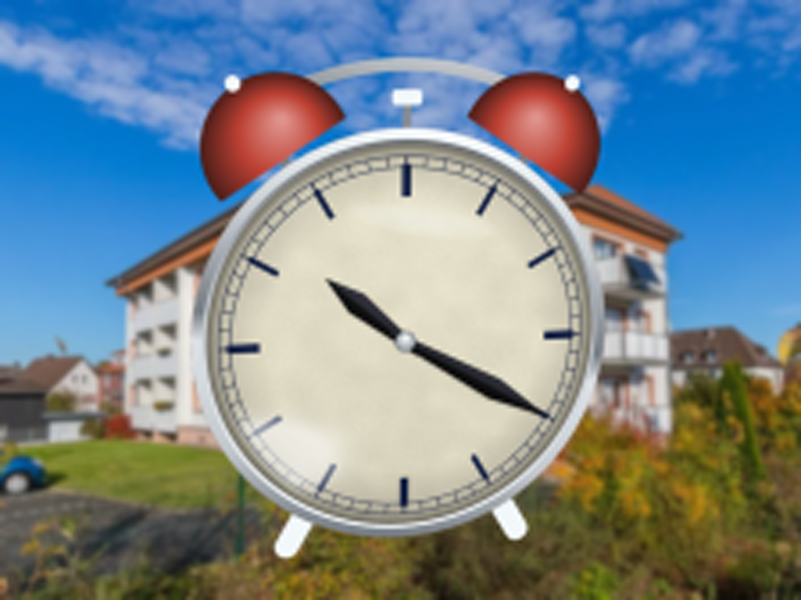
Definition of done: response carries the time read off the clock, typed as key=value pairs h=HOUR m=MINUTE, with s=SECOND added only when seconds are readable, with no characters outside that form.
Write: h=10 m=20
